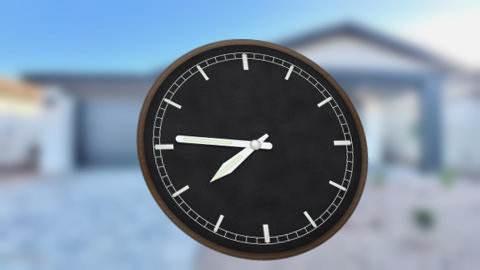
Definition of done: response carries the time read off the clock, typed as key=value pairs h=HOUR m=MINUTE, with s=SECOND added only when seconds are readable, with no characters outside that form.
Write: h=7 m=46
